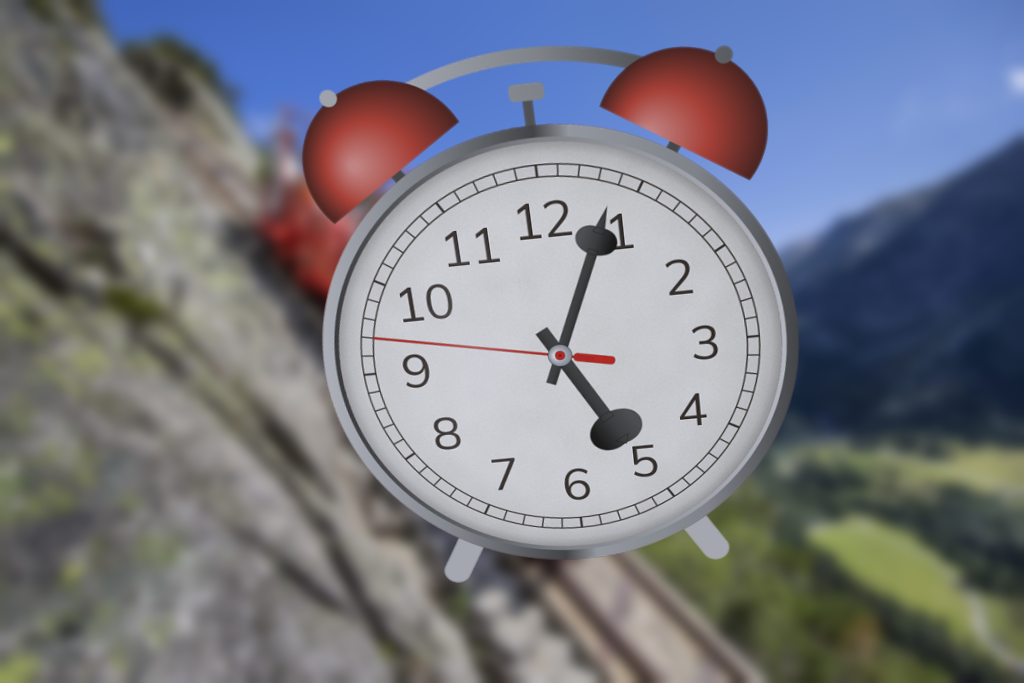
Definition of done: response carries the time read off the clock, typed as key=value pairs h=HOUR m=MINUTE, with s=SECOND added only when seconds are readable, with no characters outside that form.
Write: h=5 m=3 s=47
